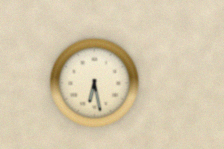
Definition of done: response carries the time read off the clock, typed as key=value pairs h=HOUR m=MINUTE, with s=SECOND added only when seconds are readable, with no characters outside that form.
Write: h=6 m=28
